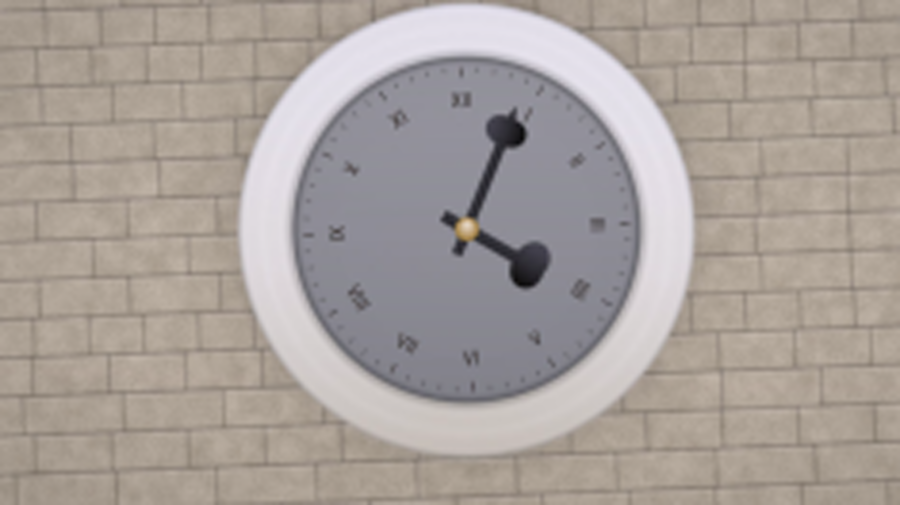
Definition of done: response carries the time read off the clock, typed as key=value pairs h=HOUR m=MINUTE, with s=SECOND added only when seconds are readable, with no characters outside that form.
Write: h=4 m=4
